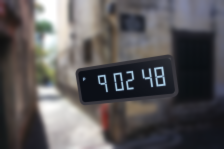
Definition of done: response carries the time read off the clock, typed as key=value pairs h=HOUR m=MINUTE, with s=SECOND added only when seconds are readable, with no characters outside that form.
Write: h=9 m=2 s=48
